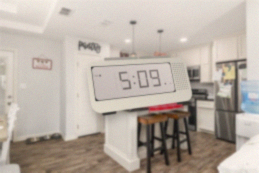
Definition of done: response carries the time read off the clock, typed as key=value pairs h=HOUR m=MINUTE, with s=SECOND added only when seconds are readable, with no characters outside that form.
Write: h=5 m=9
